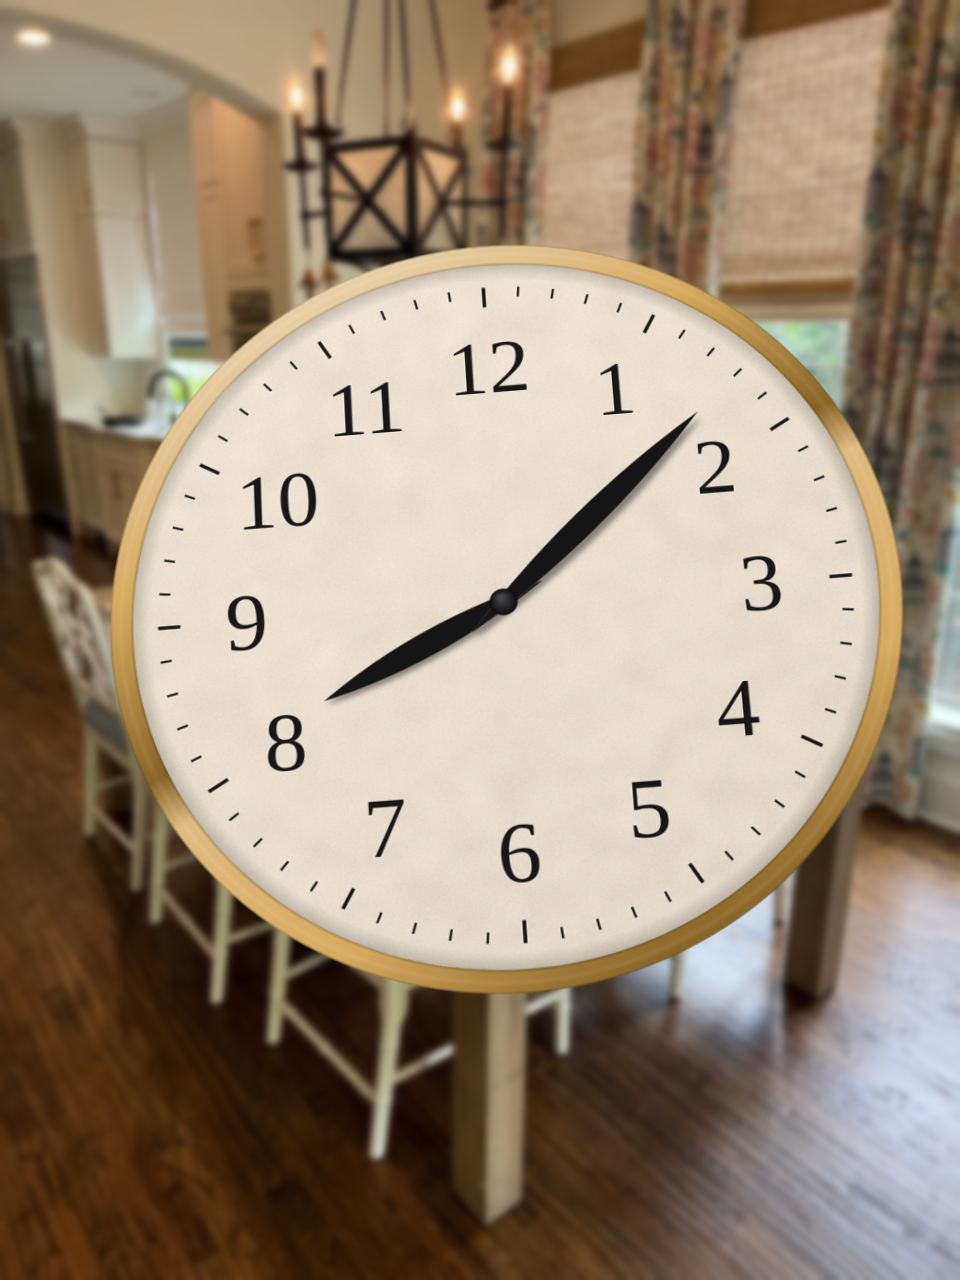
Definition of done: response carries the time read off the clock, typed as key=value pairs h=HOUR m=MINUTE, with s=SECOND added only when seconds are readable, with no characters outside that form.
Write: h=8 m=8
